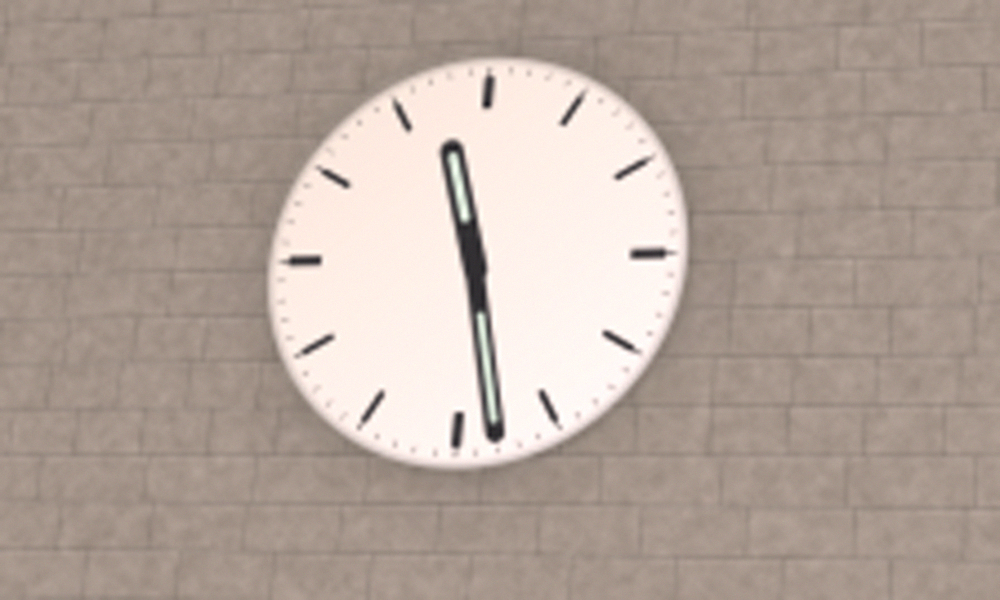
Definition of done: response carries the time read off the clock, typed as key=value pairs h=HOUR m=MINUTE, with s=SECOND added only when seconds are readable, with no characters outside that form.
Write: h=11 m=28
